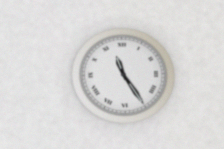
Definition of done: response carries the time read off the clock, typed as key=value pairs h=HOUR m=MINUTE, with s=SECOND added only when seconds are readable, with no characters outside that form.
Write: h=11 m=25
